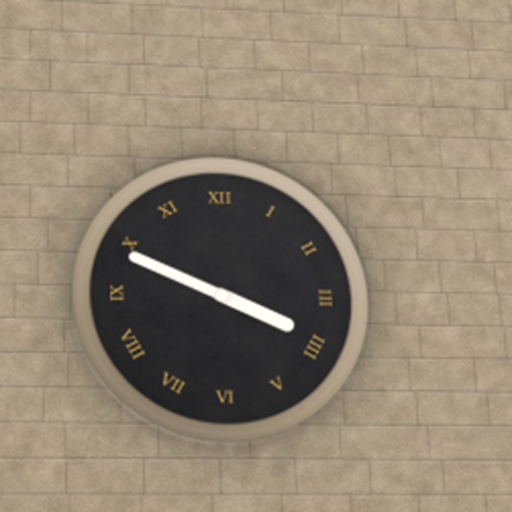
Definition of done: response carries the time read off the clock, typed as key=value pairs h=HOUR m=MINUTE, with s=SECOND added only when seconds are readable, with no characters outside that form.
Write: h=3 m=49
